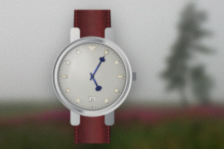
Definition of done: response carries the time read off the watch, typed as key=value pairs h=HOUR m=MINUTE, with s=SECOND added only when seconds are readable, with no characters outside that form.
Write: h=5 m=5
